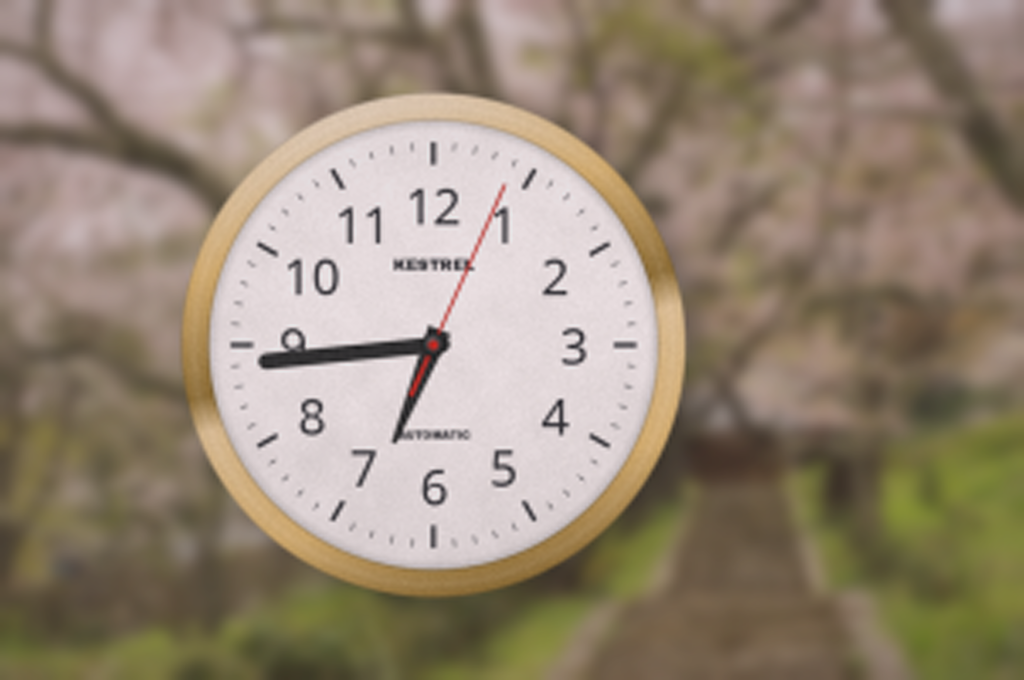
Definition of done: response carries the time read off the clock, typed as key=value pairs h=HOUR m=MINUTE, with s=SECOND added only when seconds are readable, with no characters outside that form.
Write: h=6 m=44 s=4
